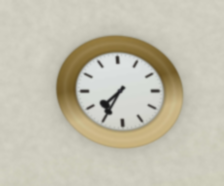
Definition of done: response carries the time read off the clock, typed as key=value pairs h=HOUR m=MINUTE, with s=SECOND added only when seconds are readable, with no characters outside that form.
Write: h=7 m=35
